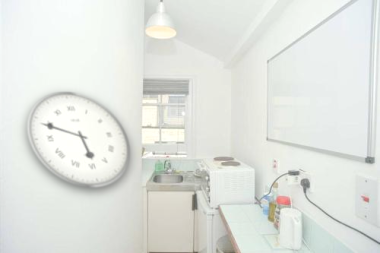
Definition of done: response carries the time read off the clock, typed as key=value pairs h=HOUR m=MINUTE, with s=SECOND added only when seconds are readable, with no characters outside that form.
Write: h=5 m=49
